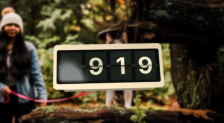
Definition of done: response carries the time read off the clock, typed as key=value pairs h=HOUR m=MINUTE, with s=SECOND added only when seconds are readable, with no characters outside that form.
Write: h=9 m=19
